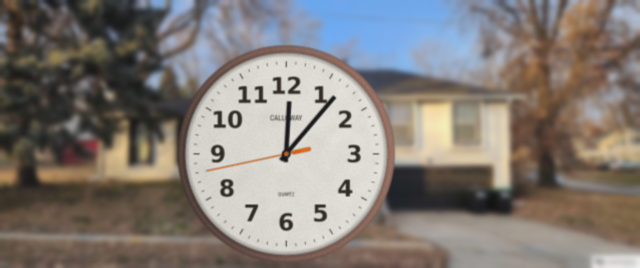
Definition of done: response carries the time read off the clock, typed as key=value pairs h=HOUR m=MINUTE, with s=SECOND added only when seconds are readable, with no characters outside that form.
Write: h=12 m=6 s=43
